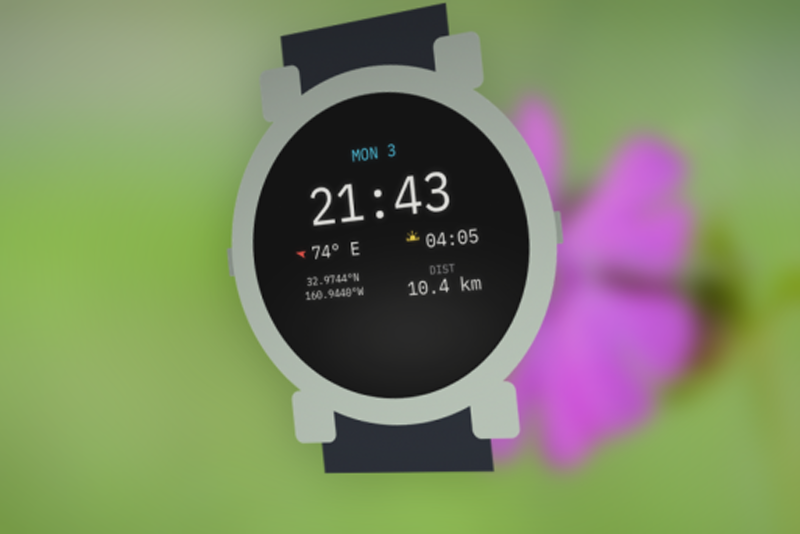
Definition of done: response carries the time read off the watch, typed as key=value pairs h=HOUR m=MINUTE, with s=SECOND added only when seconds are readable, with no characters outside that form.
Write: h=21 m=43
